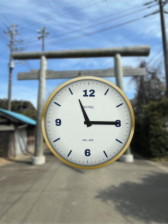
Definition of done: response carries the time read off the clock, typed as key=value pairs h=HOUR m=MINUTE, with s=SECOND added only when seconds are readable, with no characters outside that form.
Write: h=11 m=15
